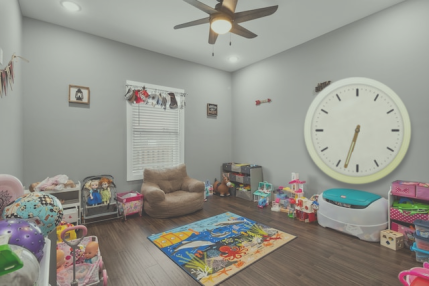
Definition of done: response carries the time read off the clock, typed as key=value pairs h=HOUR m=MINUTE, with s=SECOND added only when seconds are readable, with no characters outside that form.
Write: h=6 m=33
